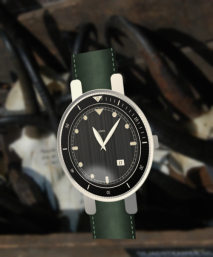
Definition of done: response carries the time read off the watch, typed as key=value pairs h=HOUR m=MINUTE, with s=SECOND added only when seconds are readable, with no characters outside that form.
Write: h=11 m=7
